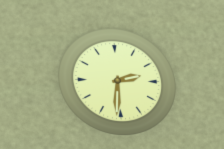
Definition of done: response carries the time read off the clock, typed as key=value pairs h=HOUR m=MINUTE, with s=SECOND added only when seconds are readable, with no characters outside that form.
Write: h=2 m=31
